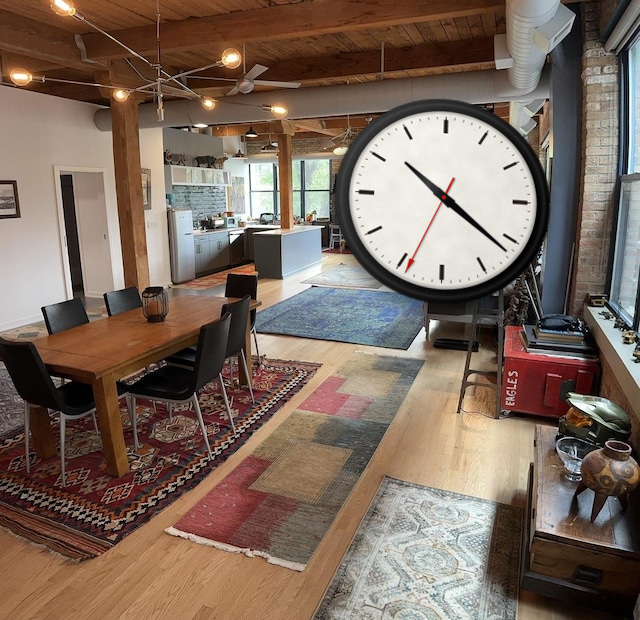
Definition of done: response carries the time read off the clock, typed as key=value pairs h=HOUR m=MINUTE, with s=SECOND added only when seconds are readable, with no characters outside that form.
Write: h=10 m=21 s=34
